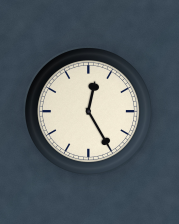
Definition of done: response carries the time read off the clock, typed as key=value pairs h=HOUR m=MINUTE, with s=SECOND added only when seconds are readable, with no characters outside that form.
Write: h=12 m=25
